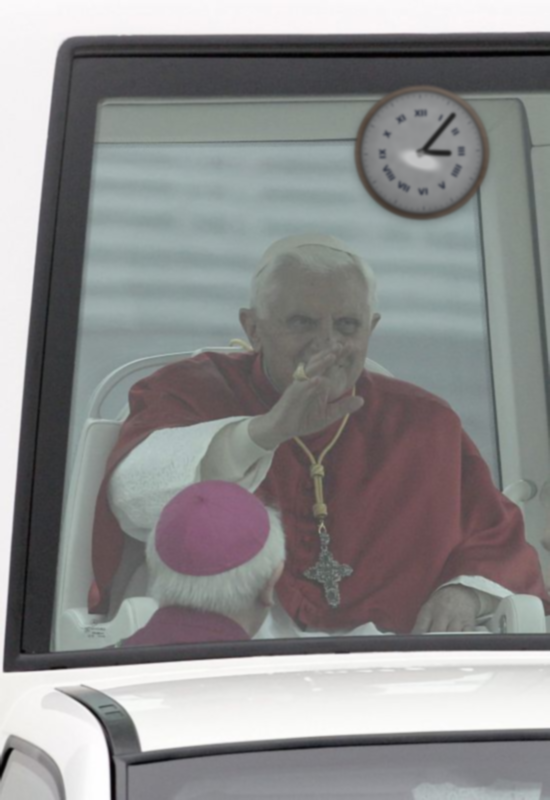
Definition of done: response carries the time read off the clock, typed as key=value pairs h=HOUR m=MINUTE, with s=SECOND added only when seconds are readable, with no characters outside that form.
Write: h=3 m=7
